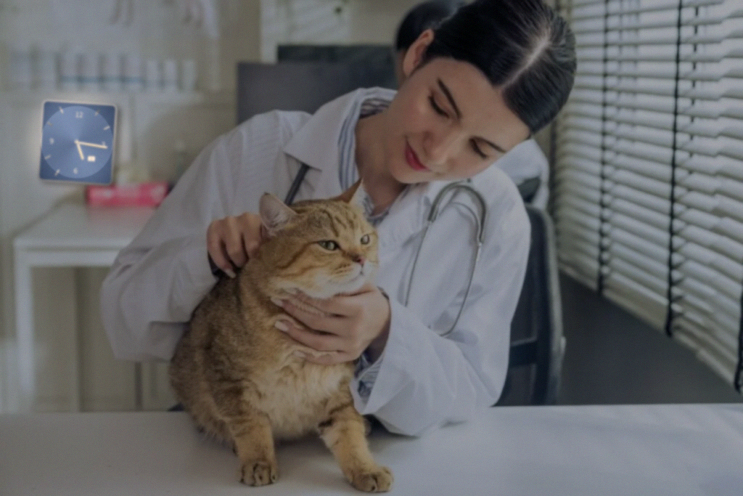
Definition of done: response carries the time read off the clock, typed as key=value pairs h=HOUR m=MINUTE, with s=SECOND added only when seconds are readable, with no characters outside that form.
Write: h=5 m=16
